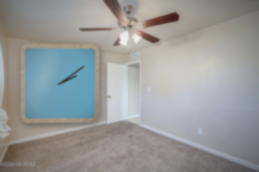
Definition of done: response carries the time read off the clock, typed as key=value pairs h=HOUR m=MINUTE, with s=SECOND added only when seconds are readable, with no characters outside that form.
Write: h=2 m=9
